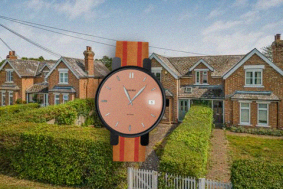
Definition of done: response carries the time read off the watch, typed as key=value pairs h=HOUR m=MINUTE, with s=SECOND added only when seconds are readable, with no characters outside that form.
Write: h=11 m=7
